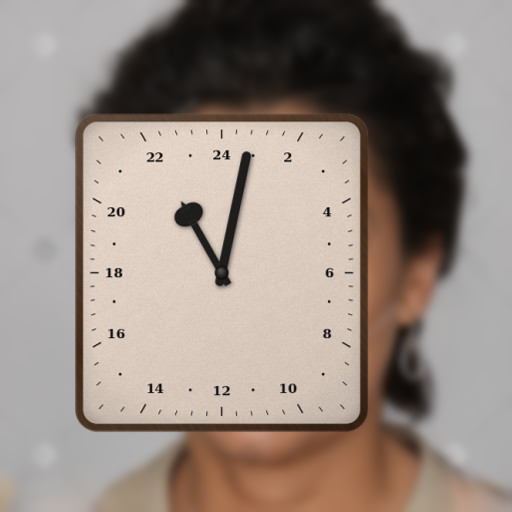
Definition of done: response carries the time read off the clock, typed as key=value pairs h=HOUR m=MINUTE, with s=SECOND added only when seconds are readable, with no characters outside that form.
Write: h=22 m=2
